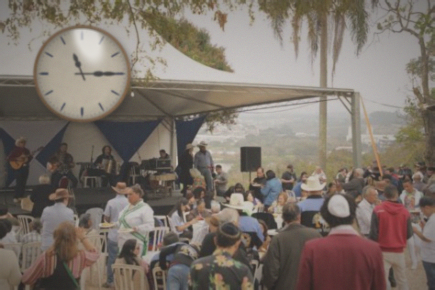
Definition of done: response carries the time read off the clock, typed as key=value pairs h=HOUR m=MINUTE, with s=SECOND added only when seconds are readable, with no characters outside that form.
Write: h=11 m=15
